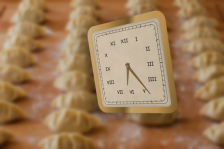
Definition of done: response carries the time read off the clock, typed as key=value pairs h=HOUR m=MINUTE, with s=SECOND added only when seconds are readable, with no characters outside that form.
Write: h=6 m=24
